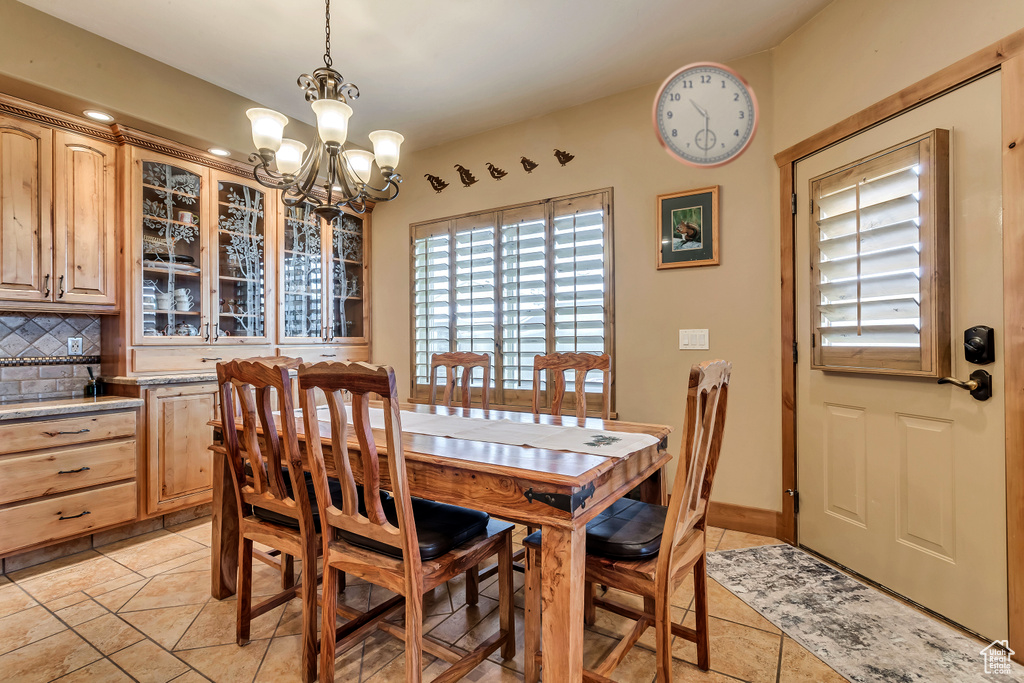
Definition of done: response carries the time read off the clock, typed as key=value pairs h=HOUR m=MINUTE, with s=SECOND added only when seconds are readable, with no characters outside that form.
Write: h=10 m=30
